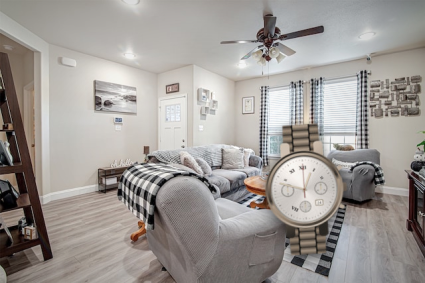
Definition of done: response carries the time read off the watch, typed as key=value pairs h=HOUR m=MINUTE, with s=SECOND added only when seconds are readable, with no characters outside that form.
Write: h=12 m=48
